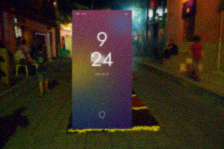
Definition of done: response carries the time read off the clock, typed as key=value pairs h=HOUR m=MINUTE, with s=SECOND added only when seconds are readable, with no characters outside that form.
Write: h=9 m=24
